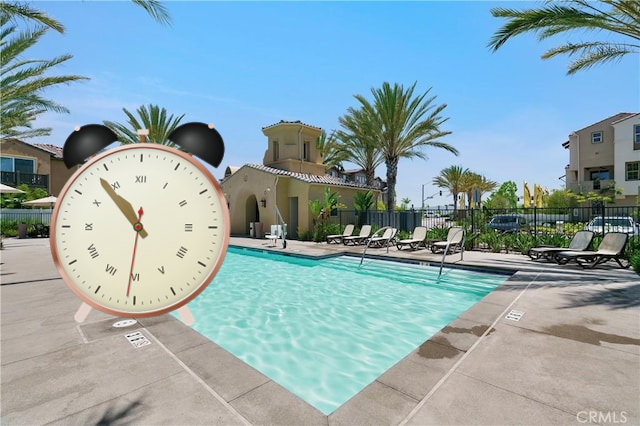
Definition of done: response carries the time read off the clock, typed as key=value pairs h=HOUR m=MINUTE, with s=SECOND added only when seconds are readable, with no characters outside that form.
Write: h=10 m=53 s=31
